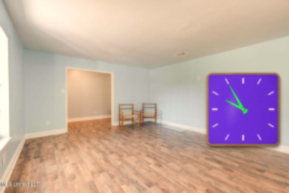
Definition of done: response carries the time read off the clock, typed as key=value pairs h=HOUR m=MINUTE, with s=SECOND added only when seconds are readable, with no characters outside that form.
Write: h=9 m=55
